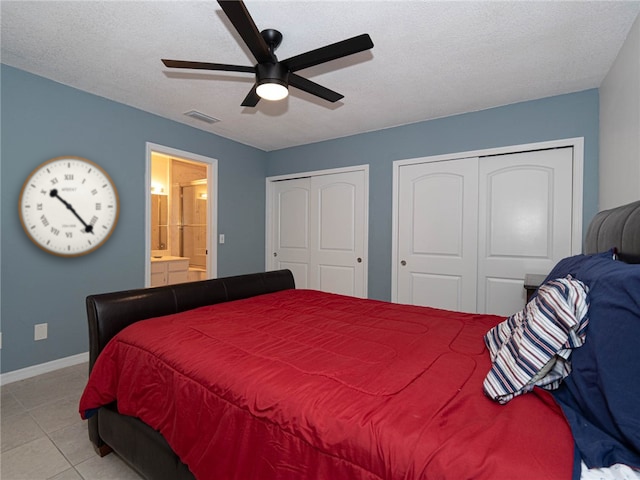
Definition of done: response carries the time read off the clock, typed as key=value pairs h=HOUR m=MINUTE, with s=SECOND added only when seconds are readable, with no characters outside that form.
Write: h=10 m=23
